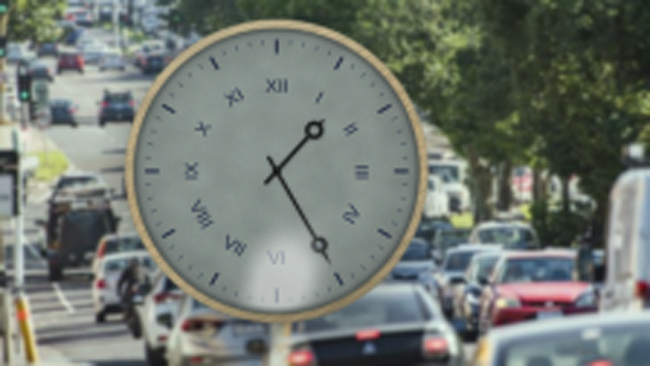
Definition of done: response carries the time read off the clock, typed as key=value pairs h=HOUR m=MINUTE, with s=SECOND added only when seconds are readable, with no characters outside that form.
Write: h=1 m=25
